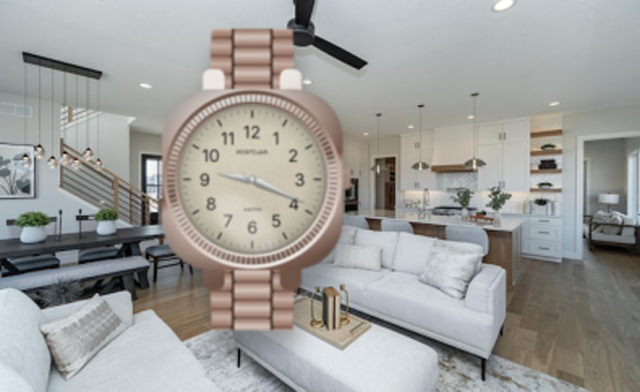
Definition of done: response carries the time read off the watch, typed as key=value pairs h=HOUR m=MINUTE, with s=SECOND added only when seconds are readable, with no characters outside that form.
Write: h=9 m=19
